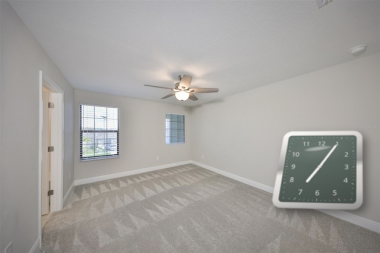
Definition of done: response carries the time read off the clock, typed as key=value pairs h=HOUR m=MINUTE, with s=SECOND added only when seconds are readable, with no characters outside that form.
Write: h=7 m=5
